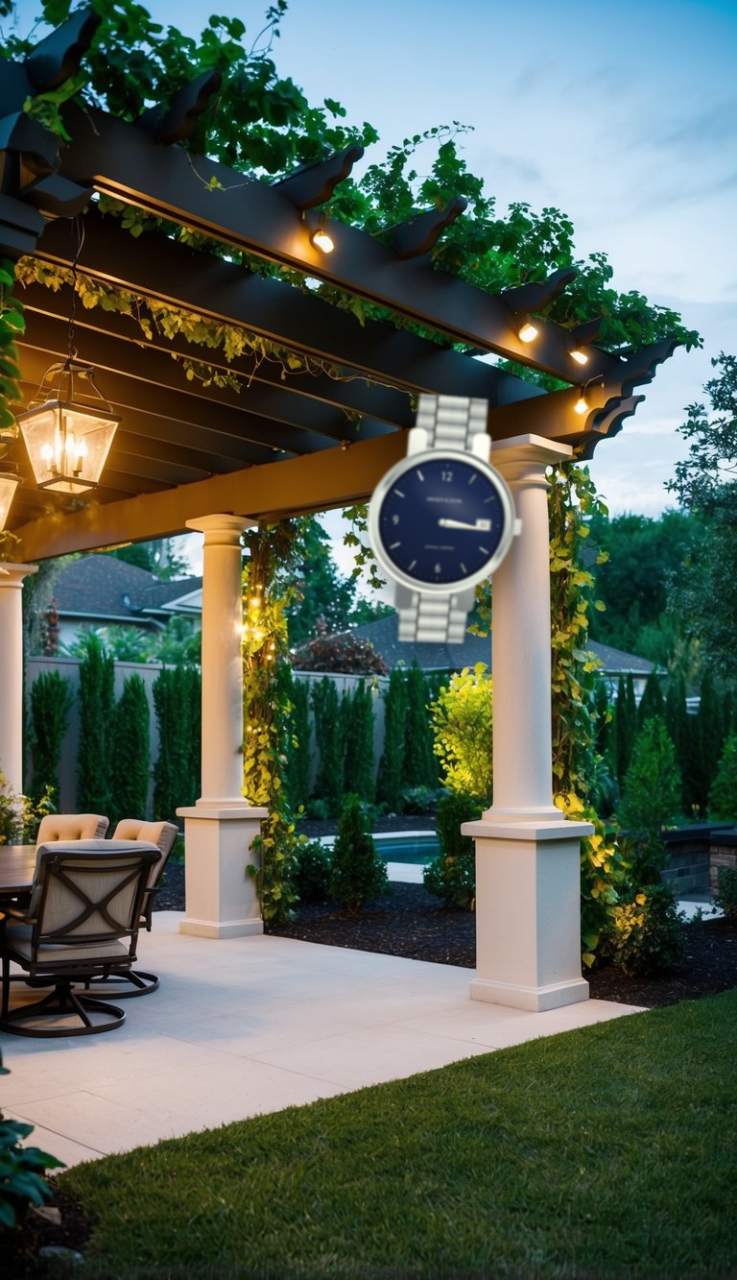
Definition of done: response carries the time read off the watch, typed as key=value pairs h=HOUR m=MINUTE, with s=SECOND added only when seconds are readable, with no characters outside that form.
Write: h=3 m=16
